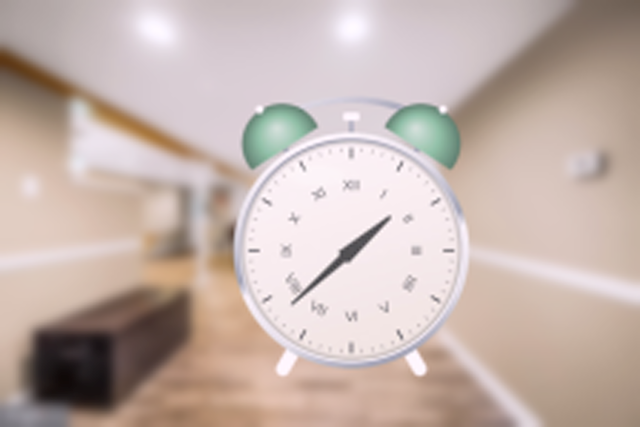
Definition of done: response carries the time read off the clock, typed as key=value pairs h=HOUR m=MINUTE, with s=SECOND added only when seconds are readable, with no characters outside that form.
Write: h=1 m=38
